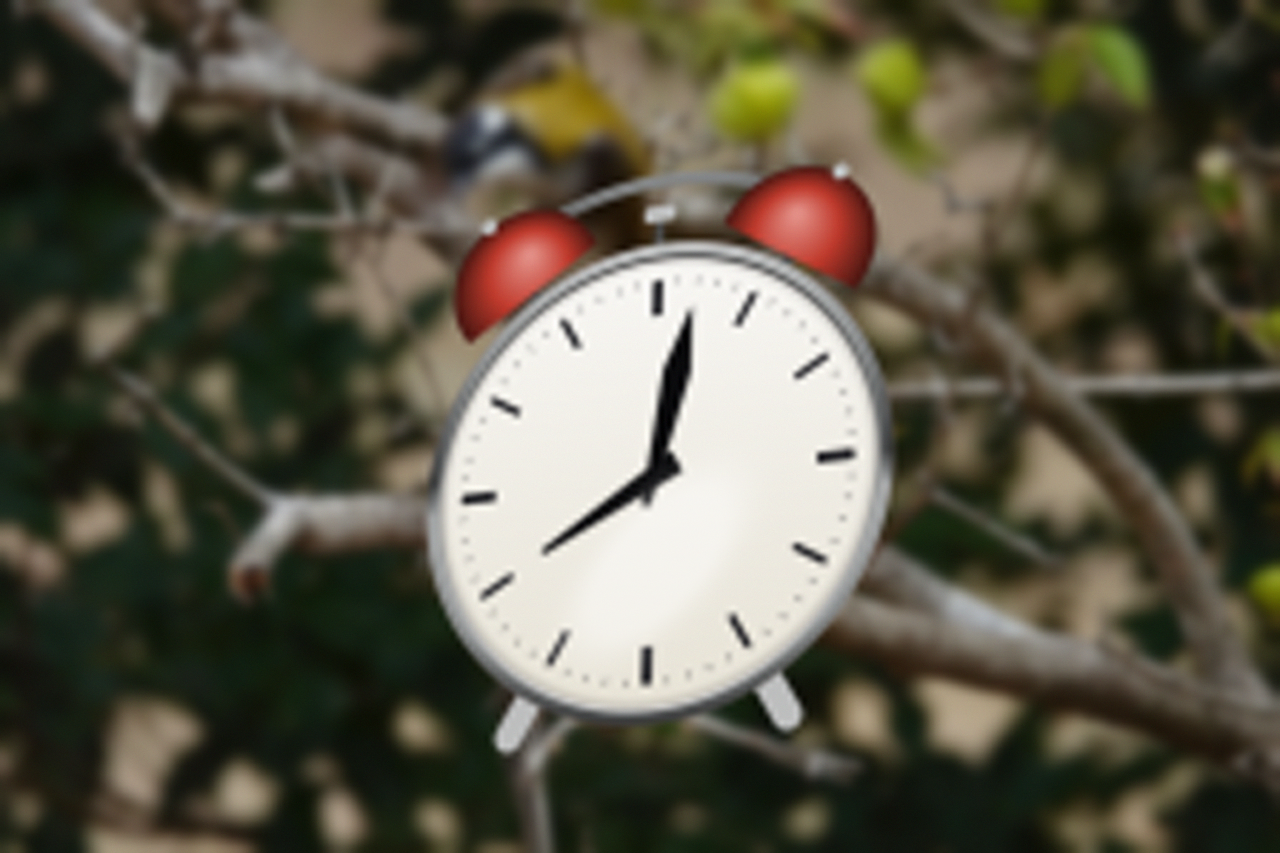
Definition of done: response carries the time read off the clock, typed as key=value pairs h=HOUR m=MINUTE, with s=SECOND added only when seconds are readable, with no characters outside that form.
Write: h=8 m=2
